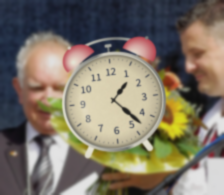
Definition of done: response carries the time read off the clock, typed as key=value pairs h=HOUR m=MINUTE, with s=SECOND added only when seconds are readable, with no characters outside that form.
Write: h=1 m=23
